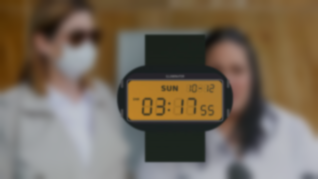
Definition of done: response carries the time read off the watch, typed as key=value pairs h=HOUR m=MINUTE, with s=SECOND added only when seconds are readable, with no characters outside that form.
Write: h=3 m=17 s=55
